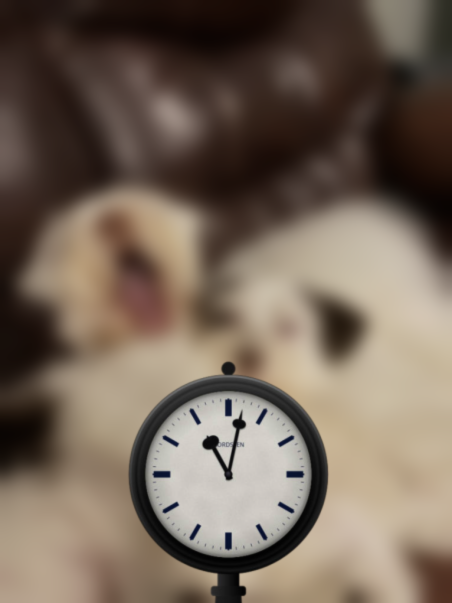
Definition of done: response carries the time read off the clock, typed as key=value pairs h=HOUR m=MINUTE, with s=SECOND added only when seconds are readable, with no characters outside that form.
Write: h=11 m=2
